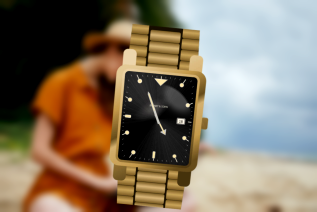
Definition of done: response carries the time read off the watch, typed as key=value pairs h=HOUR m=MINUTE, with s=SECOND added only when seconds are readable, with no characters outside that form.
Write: h=4 m=56
